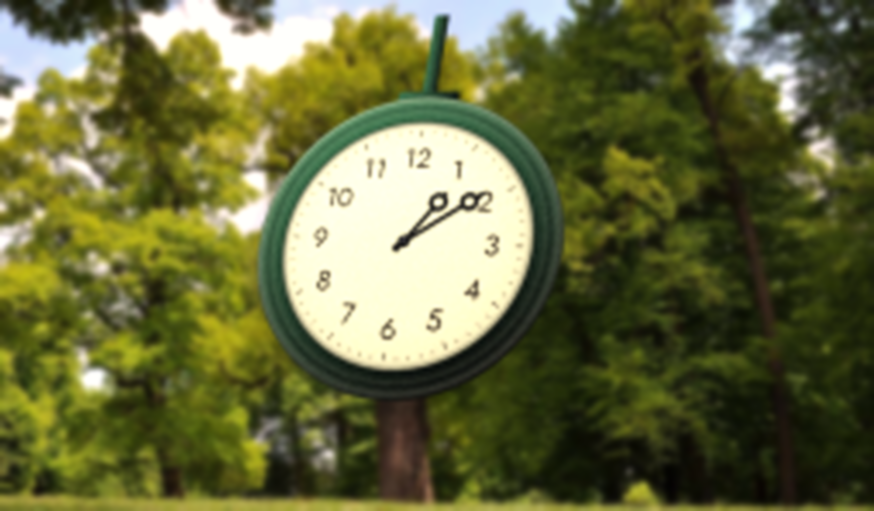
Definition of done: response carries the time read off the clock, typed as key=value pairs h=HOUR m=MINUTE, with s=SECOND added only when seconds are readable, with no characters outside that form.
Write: h=1 m=9
